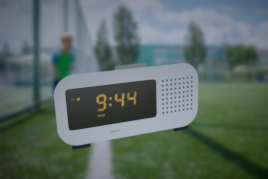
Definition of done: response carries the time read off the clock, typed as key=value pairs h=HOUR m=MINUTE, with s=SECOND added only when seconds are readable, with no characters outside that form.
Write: h=9 m=44
